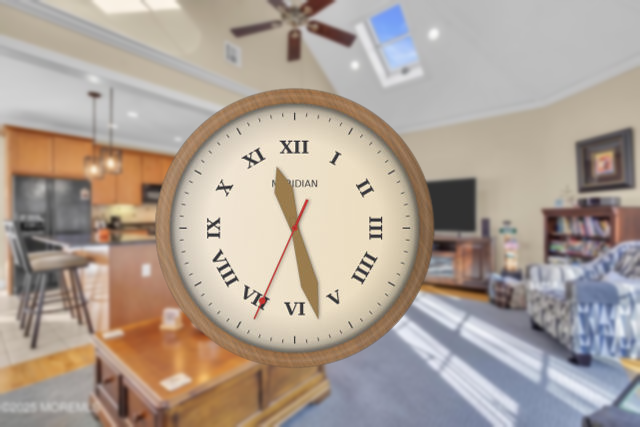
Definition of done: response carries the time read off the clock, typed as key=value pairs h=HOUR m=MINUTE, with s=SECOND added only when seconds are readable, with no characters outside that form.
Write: h=11 m=27 s=34
